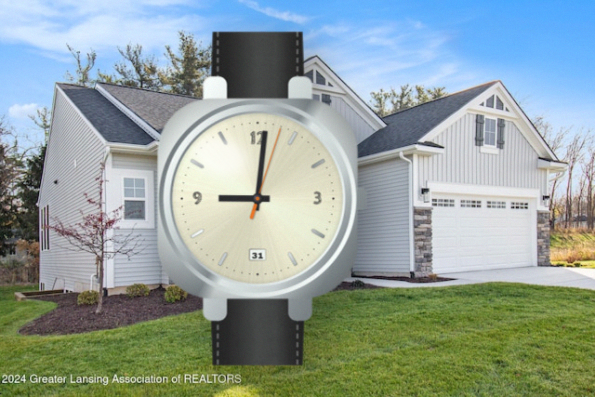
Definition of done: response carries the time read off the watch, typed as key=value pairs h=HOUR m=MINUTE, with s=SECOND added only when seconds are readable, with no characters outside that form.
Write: h=9 m=1 s=3
